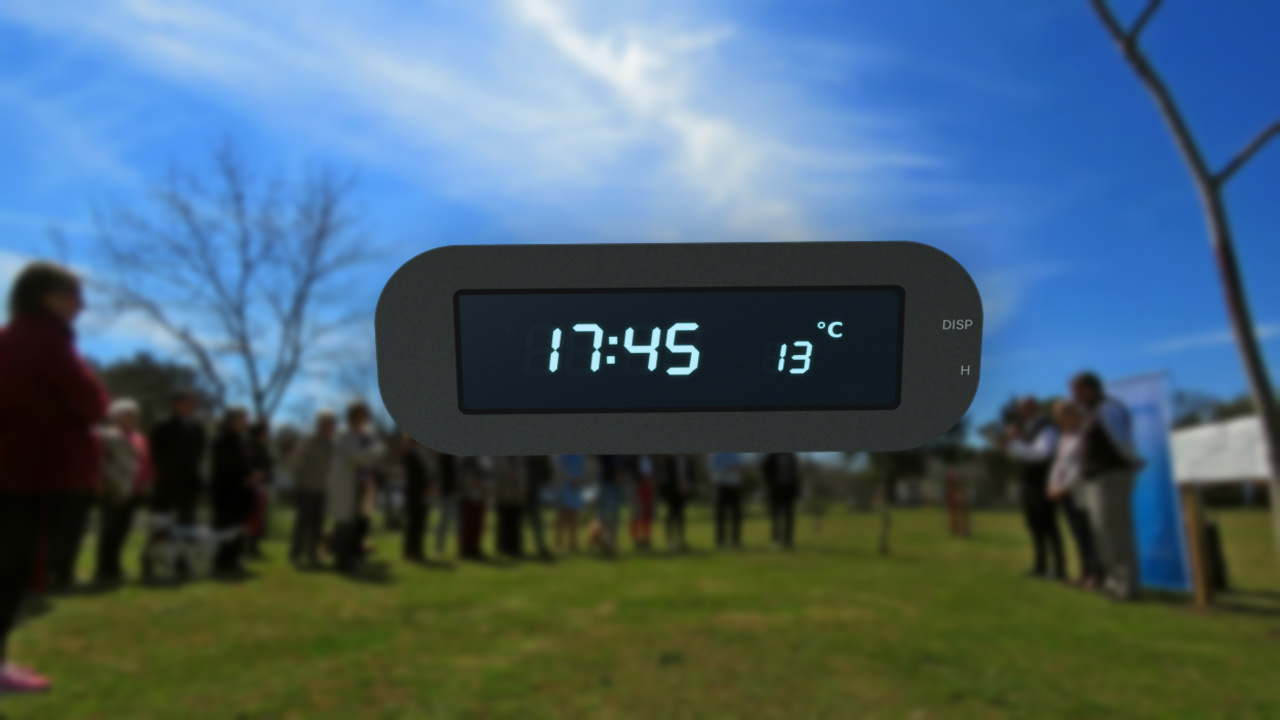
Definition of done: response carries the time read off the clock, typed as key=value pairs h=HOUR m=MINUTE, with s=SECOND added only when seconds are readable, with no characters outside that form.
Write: h=17 m=45
